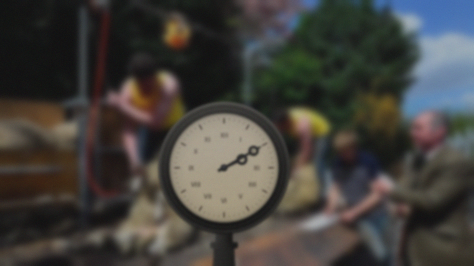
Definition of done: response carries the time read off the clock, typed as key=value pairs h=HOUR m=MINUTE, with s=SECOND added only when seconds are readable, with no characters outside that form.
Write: h=2 m=10
